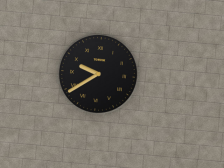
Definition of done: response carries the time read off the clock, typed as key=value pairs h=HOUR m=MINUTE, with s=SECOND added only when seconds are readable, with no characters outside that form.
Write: h=9 m=39
